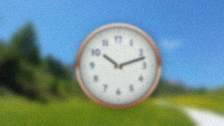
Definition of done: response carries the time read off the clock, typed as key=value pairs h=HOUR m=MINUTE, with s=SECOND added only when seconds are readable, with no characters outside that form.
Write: h=10 m=12
